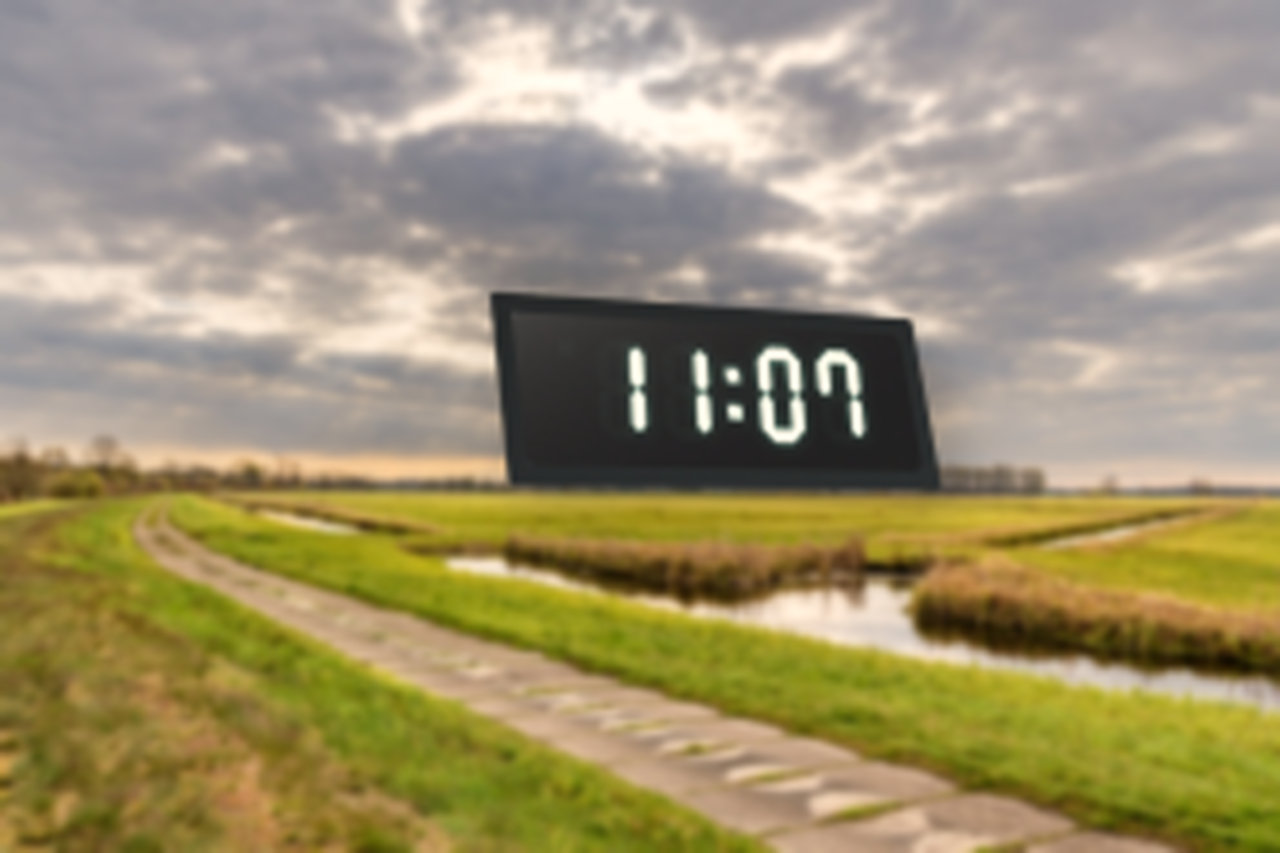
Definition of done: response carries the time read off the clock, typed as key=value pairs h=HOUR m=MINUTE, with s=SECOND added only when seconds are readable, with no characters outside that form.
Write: h=11 m=7
